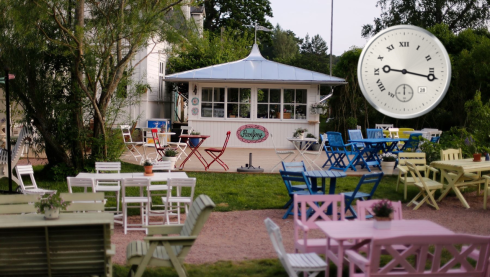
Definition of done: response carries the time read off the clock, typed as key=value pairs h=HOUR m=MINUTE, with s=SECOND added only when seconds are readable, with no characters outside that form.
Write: h=9 m=17
